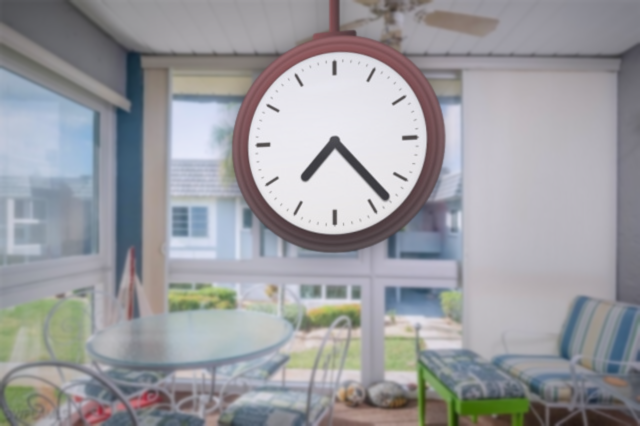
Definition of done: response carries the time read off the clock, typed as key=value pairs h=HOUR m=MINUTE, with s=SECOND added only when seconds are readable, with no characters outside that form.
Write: h=7 m=23
